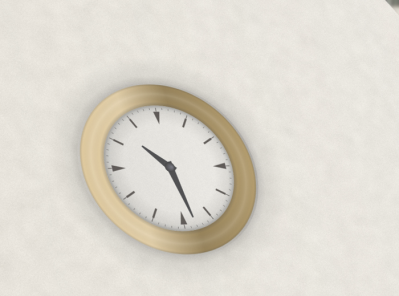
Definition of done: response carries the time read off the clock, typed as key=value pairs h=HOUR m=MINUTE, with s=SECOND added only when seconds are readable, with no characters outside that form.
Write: h=10 m=28
